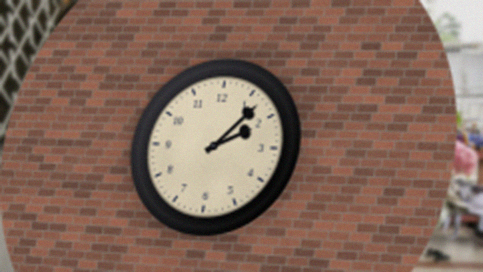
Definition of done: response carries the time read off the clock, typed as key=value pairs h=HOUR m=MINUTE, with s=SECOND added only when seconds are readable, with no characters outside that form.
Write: h=2 m=7
